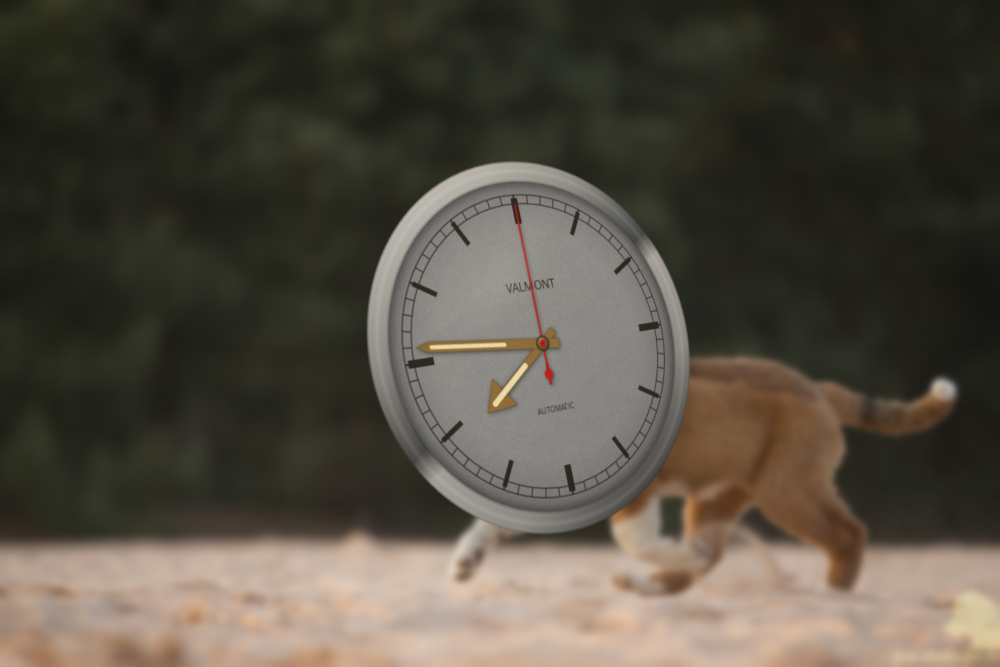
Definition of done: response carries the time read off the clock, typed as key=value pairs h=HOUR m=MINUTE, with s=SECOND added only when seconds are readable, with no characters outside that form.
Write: h=7 m=46 s=0
